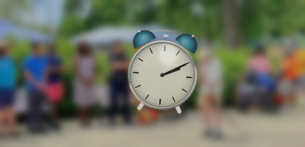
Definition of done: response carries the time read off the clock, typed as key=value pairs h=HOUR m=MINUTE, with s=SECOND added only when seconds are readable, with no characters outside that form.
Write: h=2 m=10
